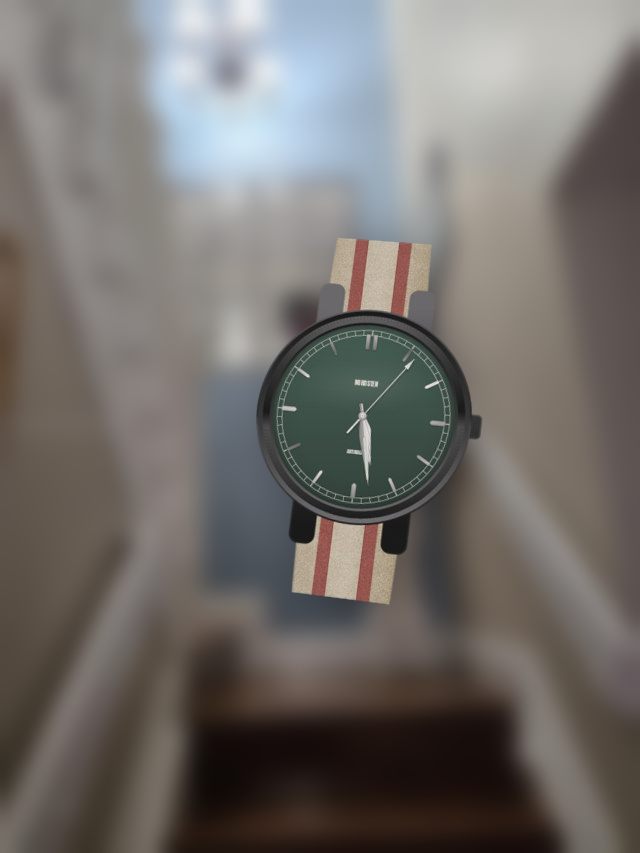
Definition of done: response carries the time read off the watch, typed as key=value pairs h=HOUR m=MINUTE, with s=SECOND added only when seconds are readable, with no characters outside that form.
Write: h=5 m=28 s=6
